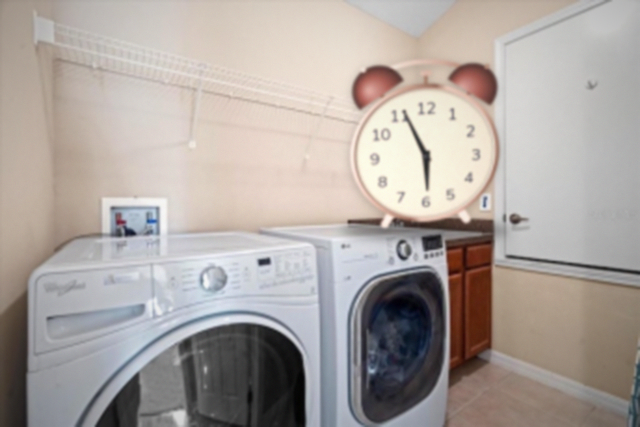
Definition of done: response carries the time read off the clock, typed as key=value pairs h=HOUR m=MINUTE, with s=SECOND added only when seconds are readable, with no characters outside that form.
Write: h=5 m=56
